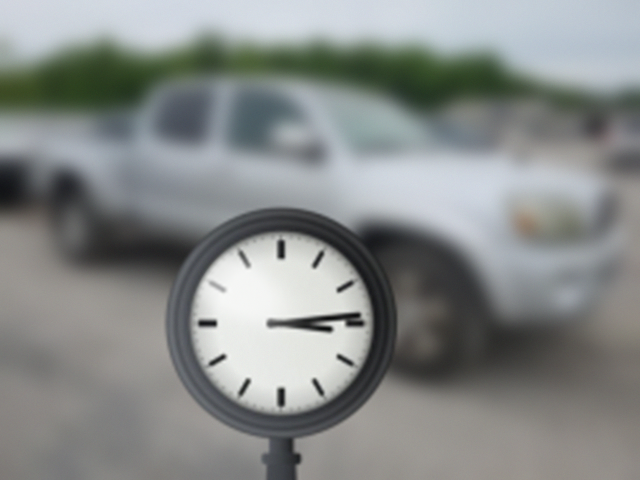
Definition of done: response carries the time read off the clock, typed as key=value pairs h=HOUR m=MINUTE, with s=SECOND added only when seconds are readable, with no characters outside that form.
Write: h=3 m=14
